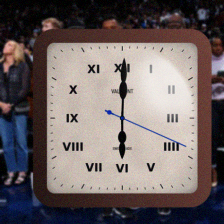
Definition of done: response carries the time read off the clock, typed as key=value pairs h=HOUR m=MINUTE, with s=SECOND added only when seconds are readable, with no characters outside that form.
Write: h=6 m=0 s=19
